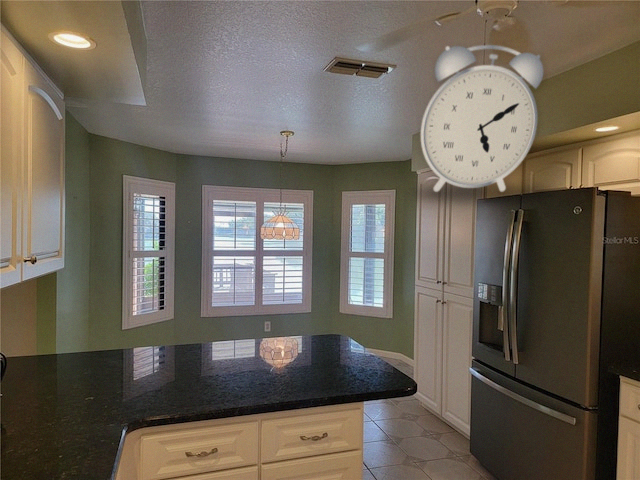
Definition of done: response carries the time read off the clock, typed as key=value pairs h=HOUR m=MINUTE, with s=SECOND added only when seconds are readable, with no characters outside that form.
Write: h=5 m=9
